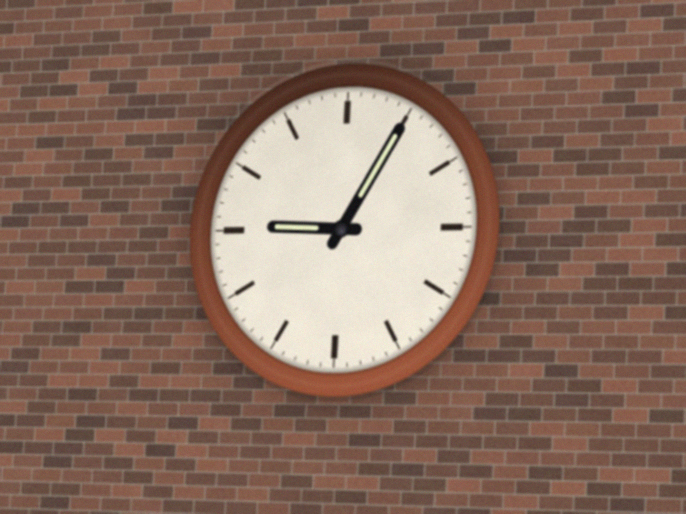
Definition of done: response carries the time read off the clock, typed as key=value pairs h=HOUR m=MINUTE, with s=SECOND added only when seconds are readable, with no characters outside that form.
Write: h=9 m=5
